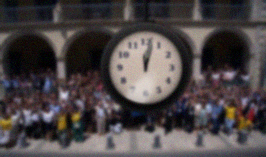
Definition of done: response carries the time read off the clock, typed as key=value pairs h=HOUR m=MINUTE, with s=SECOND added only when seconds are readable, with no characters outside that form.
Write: h=12 m=2
